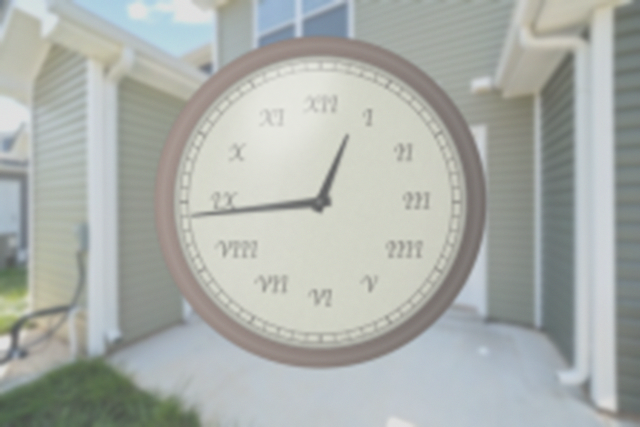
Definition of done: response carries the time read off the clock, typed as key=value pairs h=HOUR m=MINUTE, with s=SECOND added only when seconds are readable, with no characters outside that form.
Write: h=12 m=44
